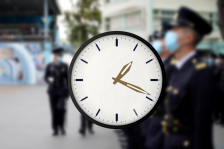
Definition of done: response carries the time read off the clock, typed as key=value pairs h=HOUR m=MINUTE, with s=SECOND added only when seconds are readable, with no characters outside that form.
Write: h=1 m=19
